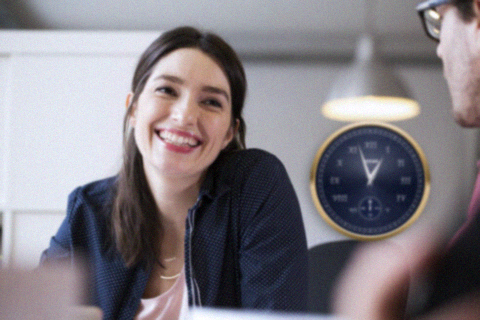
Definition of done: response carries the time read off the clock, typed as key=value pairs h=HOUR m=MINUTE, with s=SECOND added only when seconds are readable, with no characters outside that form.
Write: h=12 m=57
